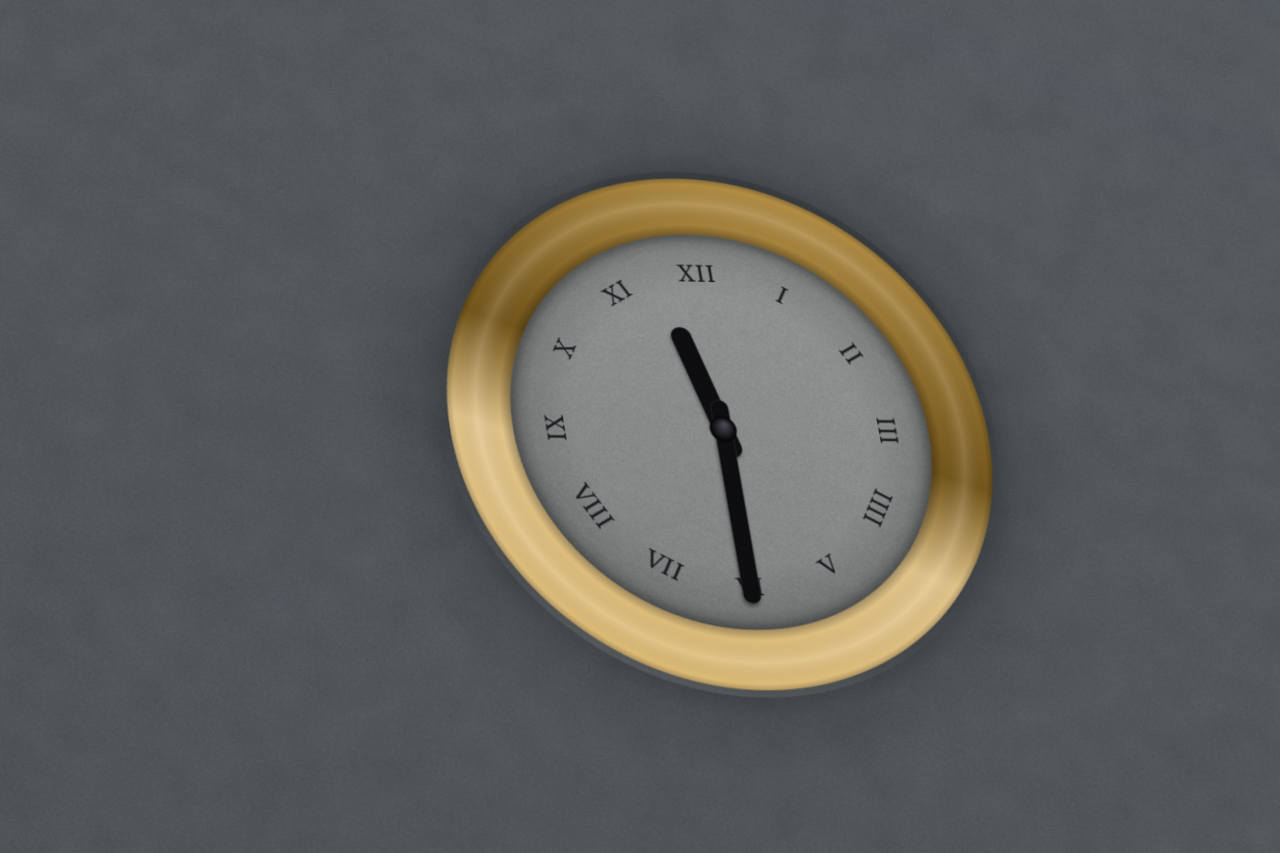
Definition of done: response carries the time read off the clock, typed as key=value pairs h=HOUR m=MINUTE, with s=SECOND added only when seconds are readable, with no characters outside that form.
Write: h=11 m=30
